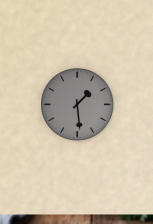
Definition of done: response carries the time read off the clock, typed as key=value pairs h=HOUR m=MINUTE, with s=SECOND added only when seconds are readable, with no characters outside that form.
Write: h=1 m=29
